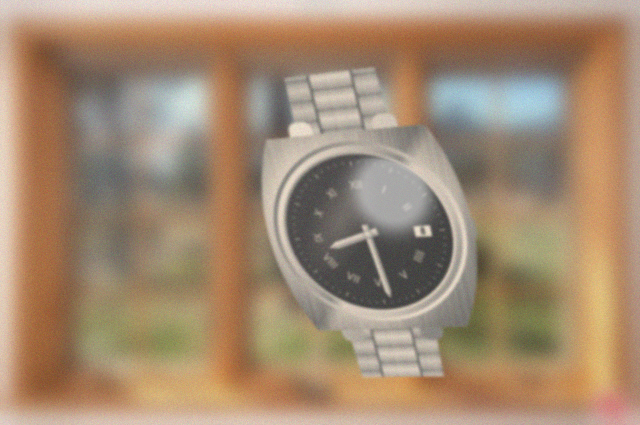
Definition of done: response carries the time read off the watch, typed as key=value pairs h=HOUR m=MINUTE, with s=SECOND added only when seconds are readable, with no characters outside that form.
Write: h=8 m=29
